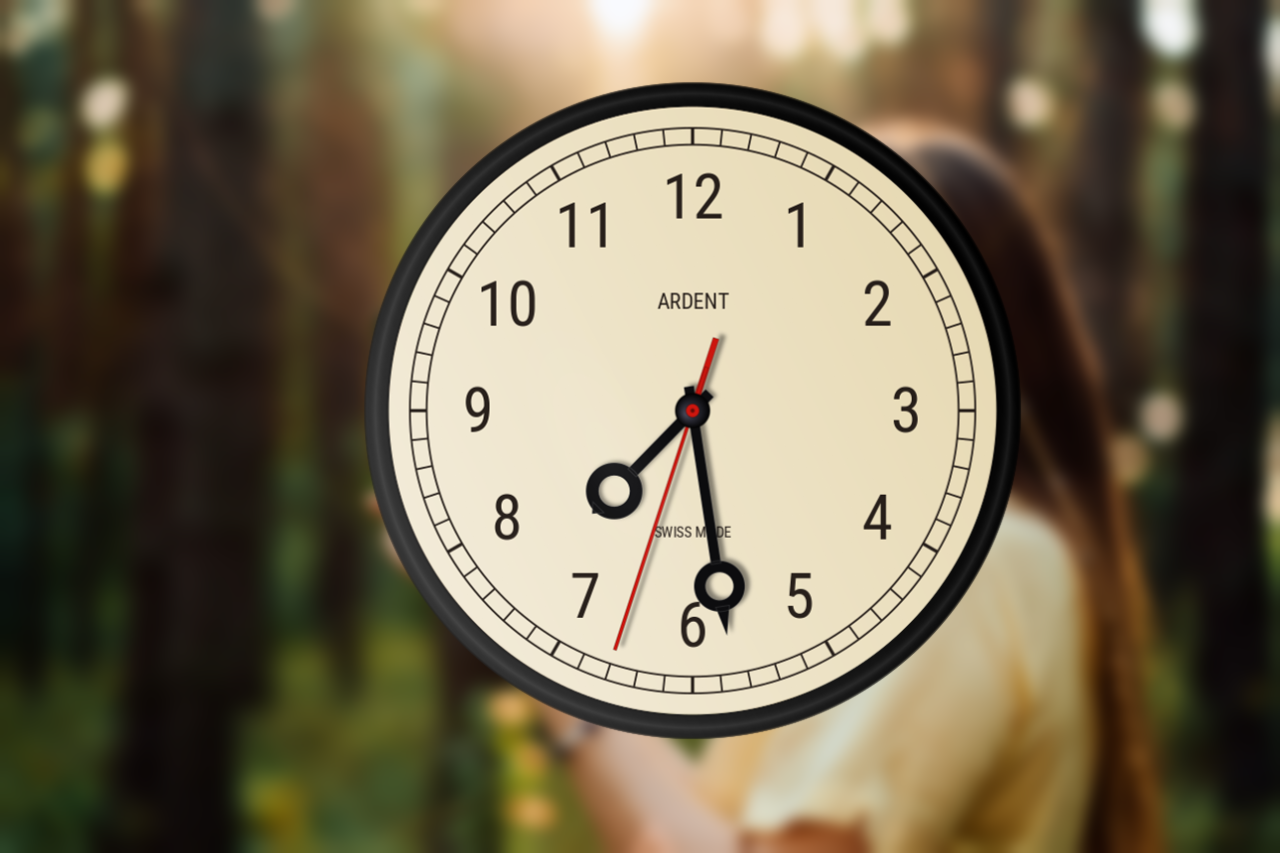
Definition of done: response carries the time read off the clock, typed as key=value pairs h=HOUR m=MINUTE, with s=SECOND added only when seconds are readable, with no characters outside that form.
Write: h=7 m=28 s=33
